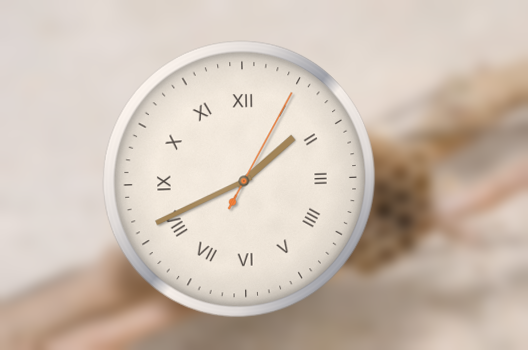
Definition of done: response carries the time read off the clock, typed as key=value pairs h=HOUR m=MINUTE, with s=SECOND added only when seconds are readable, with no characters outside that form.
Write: h=1 m=41 s=5
